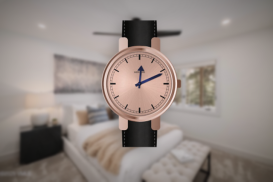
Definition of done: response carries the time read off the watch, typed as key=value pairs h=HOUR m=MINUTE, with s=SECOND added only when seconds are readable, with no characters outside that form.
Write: h=12 m=11
